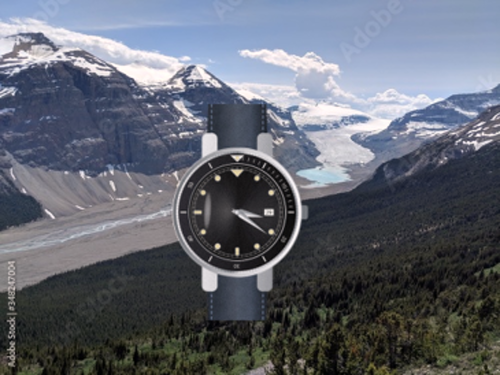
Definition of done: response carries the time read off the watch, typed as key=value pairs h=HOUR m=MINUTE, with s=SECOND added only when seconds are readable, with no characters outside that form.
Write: h=3 m=21
